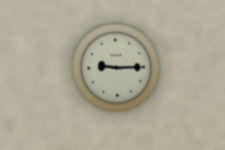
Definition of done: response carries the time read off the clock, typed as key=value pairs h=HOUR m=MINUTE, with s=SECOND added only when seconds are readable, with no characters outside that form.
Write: h=9 m=15
